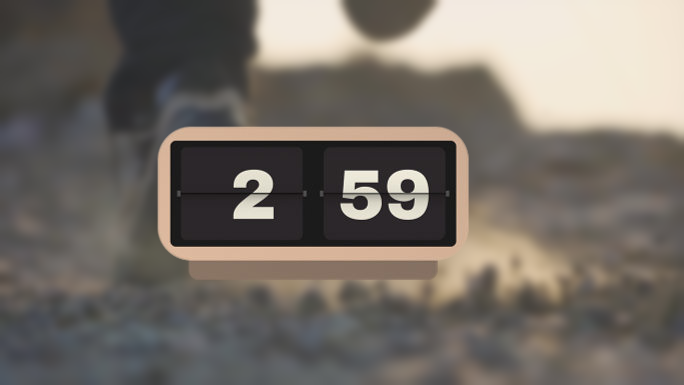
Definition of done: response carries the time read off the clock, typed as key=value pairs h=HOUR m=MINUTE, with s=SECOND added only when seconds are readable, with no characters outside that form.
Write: h=2 m=59
